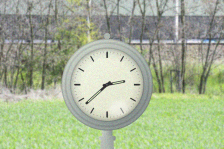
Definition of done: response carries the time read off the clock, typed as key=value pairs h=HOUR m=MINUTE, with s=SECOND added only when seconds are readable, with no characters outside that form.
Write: h=2 m=38
